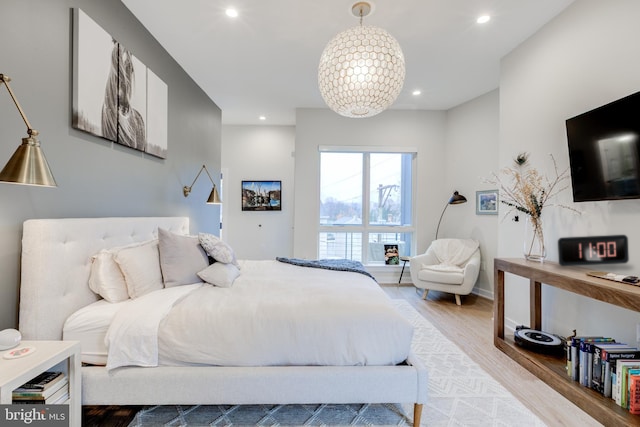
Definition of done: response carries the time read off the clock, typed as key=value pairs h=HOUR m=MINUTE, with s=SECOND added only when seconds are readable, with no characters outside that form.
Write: h=11 m=0
